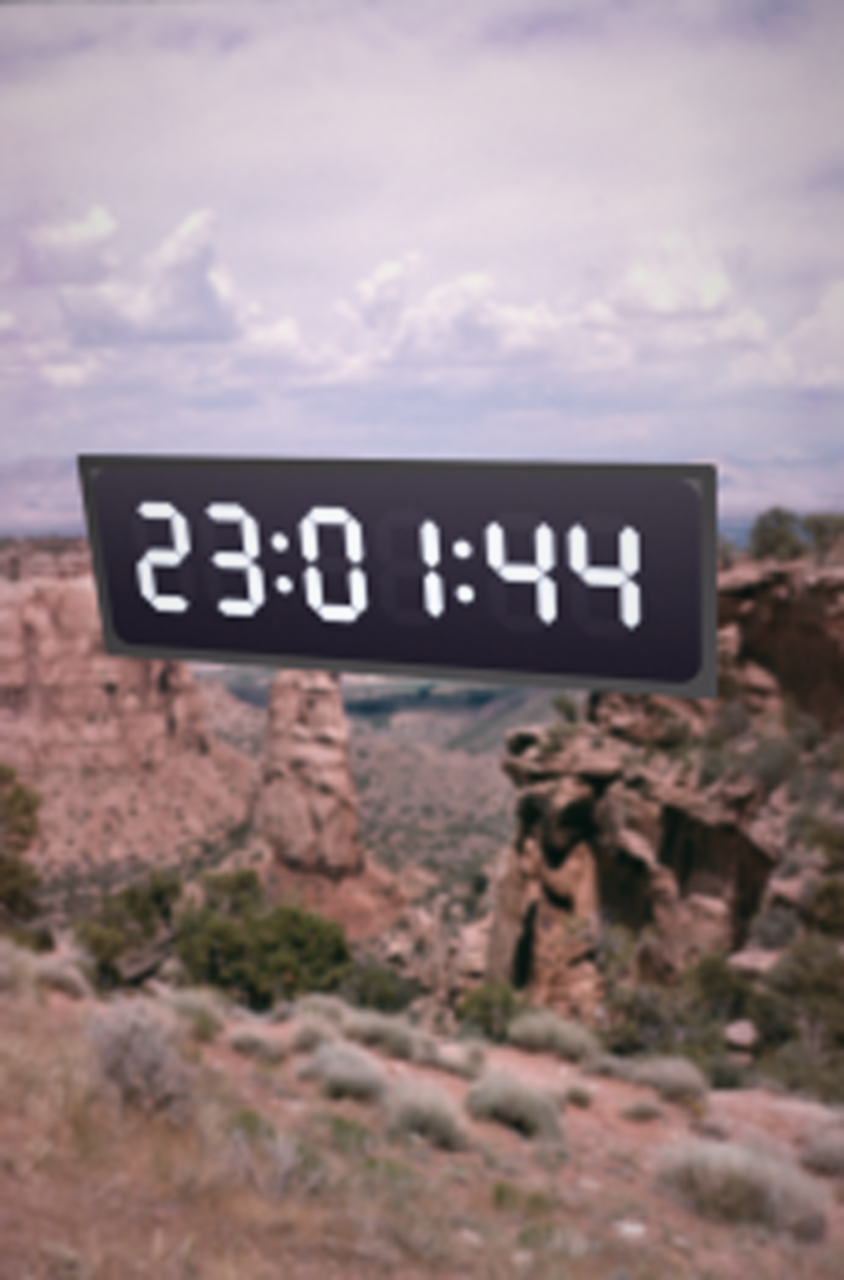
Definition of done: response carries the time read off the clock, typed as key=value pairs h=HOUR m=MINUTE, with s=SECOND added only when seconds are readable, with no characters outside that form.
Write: h=23 m=1 s=44
